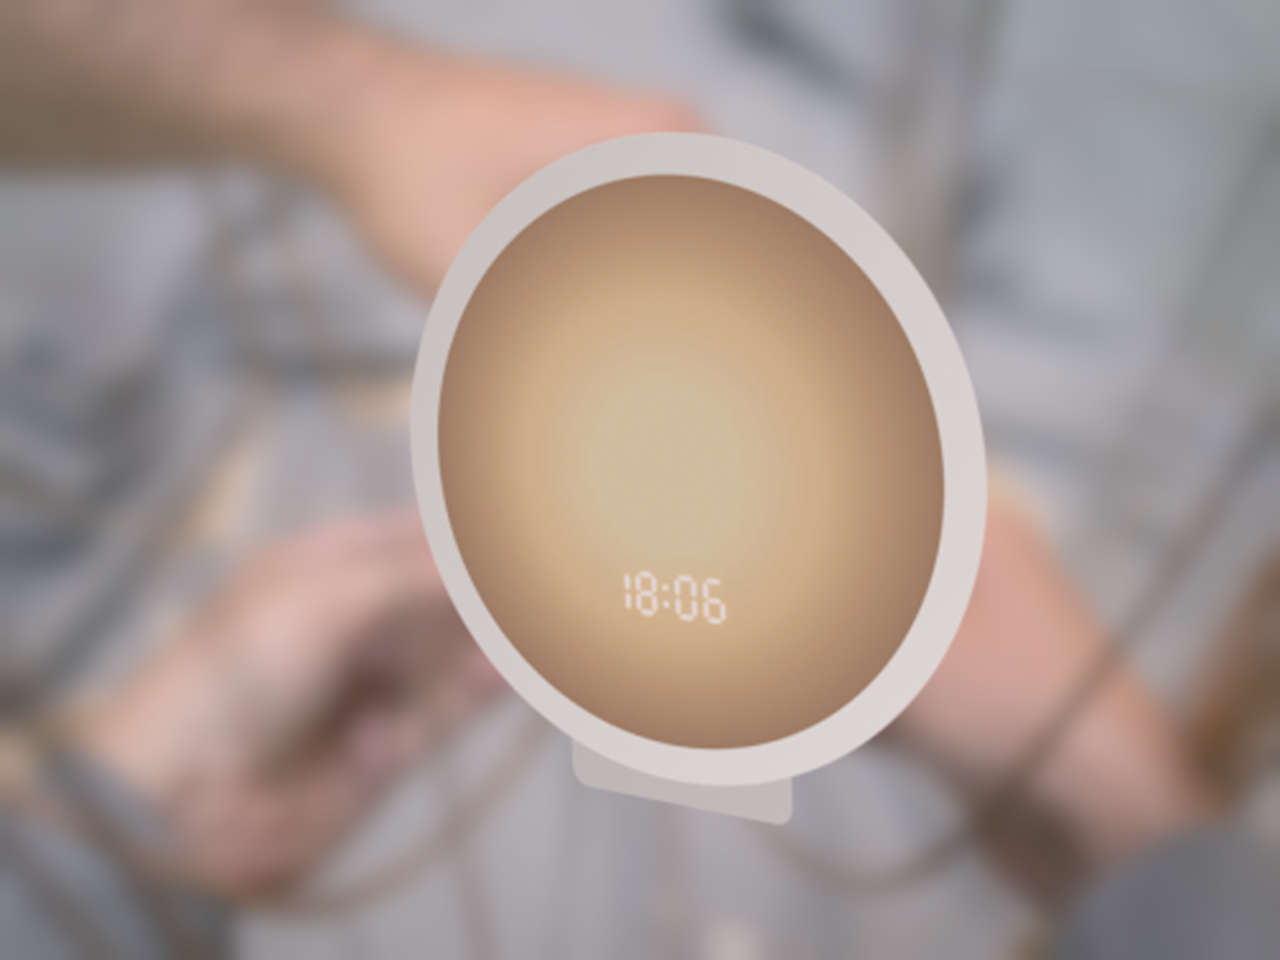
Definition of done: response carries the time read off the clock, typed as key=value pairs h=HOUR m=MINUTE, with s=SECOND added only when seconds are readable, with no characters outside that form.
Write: h=18 m=6
